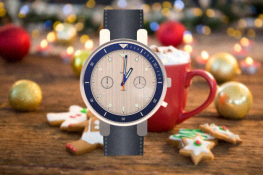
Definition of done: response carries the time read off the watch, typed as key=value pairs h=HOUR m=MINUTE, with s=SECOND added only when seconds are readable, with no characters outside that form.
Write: h=1 m=1
